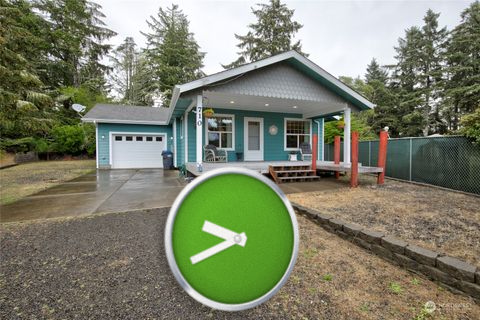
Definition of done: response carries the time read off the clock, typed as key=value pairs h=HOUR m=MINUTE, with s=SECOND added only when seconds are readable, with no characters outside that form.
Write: h=9 m=41
